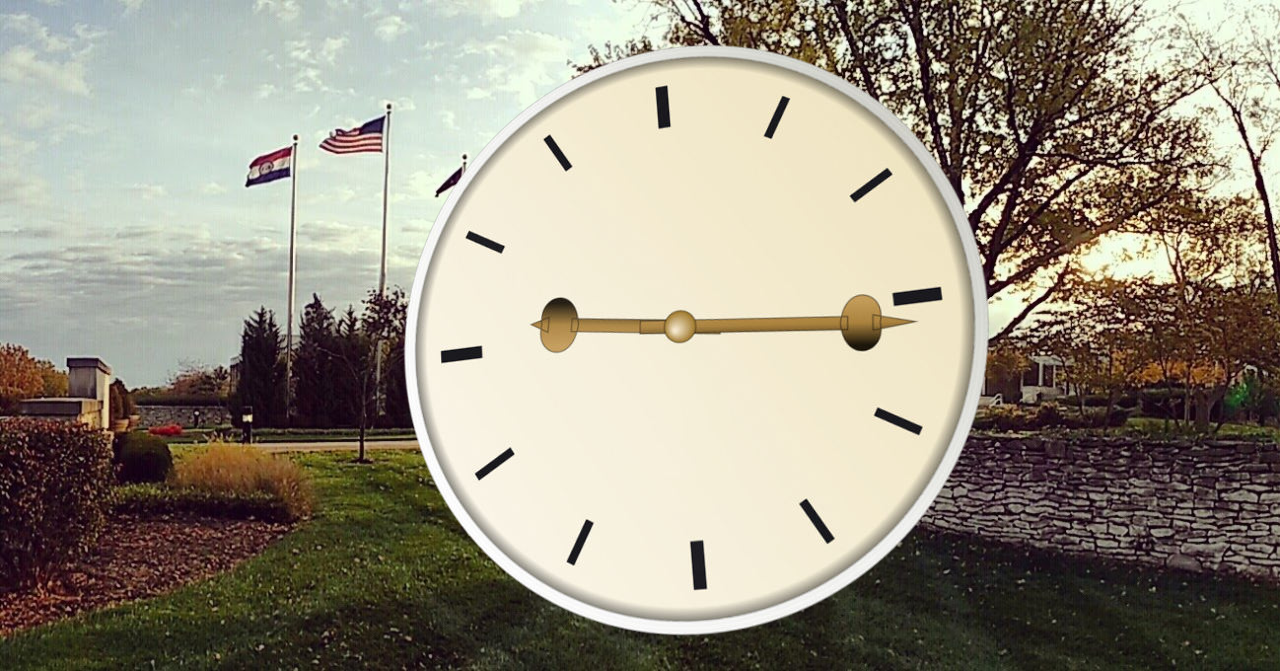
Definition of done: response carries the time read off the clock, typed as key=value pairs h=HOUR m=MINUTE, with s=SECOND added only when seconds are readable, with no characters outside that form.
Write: h=9 m=16
